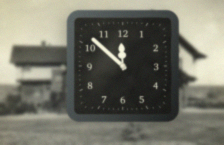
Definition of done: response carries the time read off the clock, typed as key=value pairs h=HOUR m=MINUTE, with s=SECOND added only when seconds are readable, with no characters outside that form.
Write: h=11 m=52
